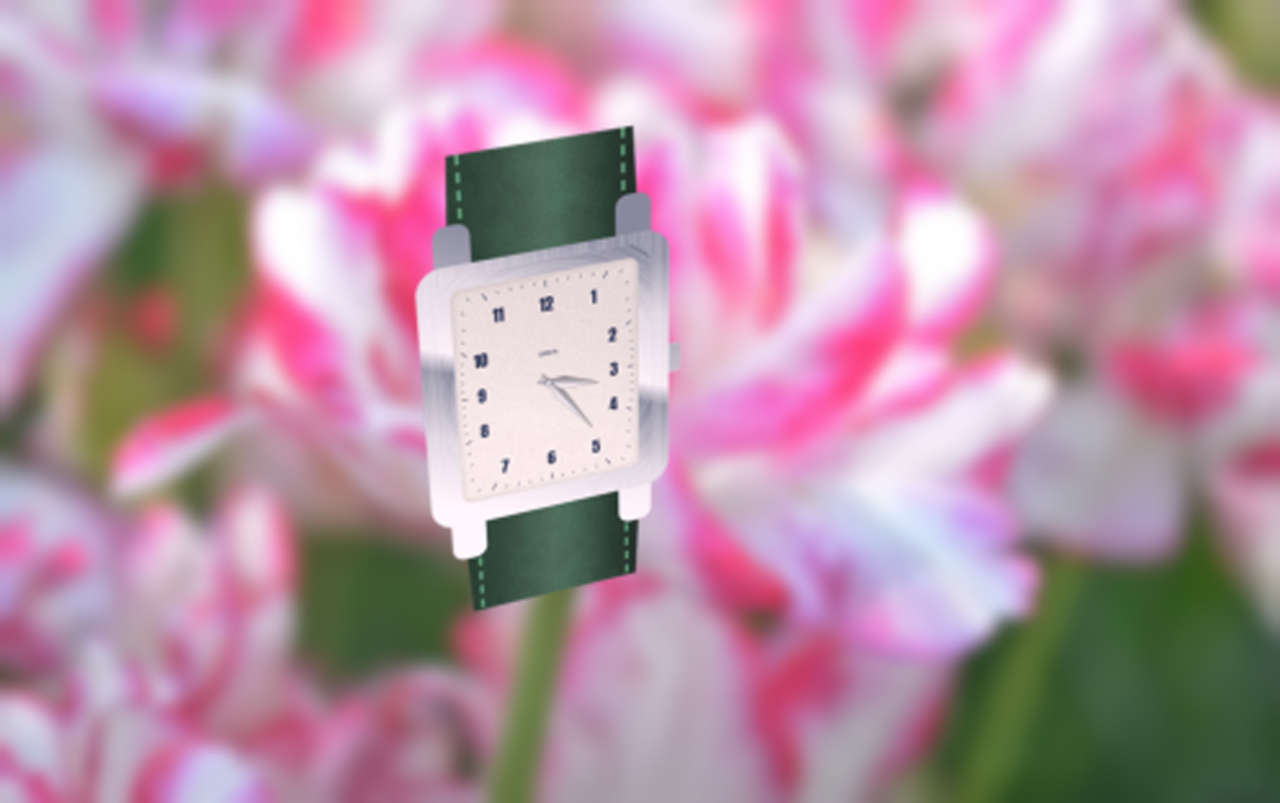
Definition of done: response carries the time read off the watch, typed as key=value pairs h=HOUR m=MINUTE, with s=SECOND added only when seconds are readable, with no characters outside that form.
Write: h=3 m=24
